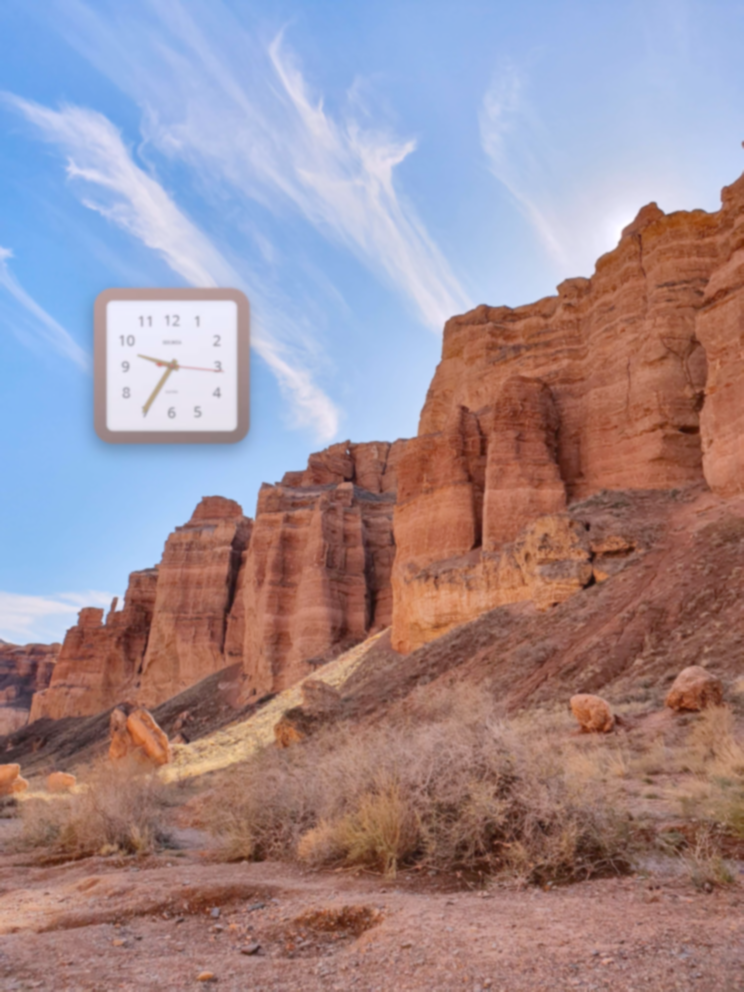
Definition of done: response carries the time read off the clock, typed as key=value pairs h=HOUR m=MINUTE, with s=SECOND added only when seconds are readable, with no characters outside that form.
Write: h=9 m=35 s=16
